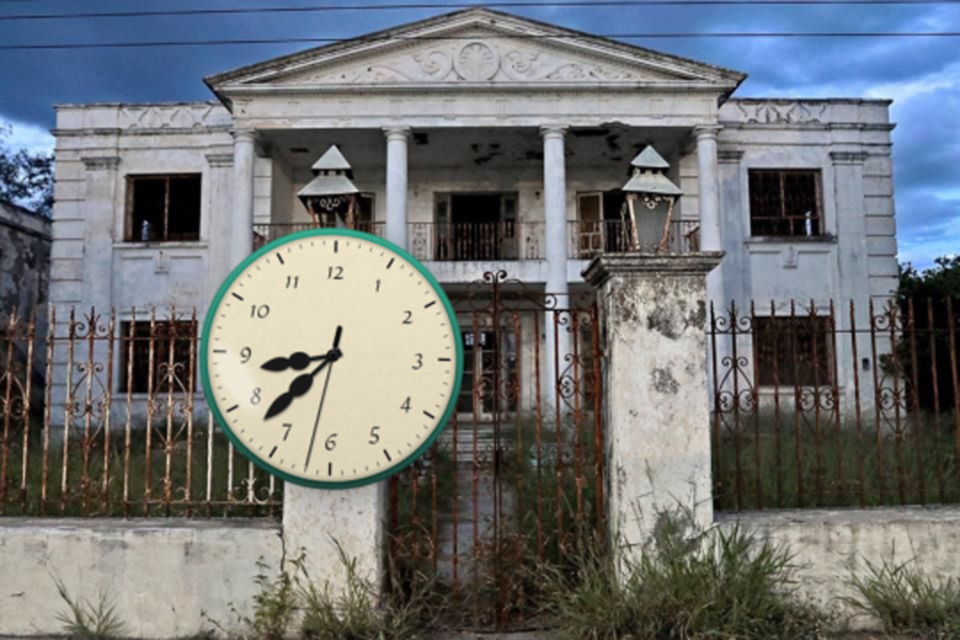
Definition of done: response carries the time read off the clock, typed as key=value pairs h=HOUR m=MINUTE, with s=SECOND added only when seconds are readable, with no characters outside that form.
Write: h=8 m=37 s=32
